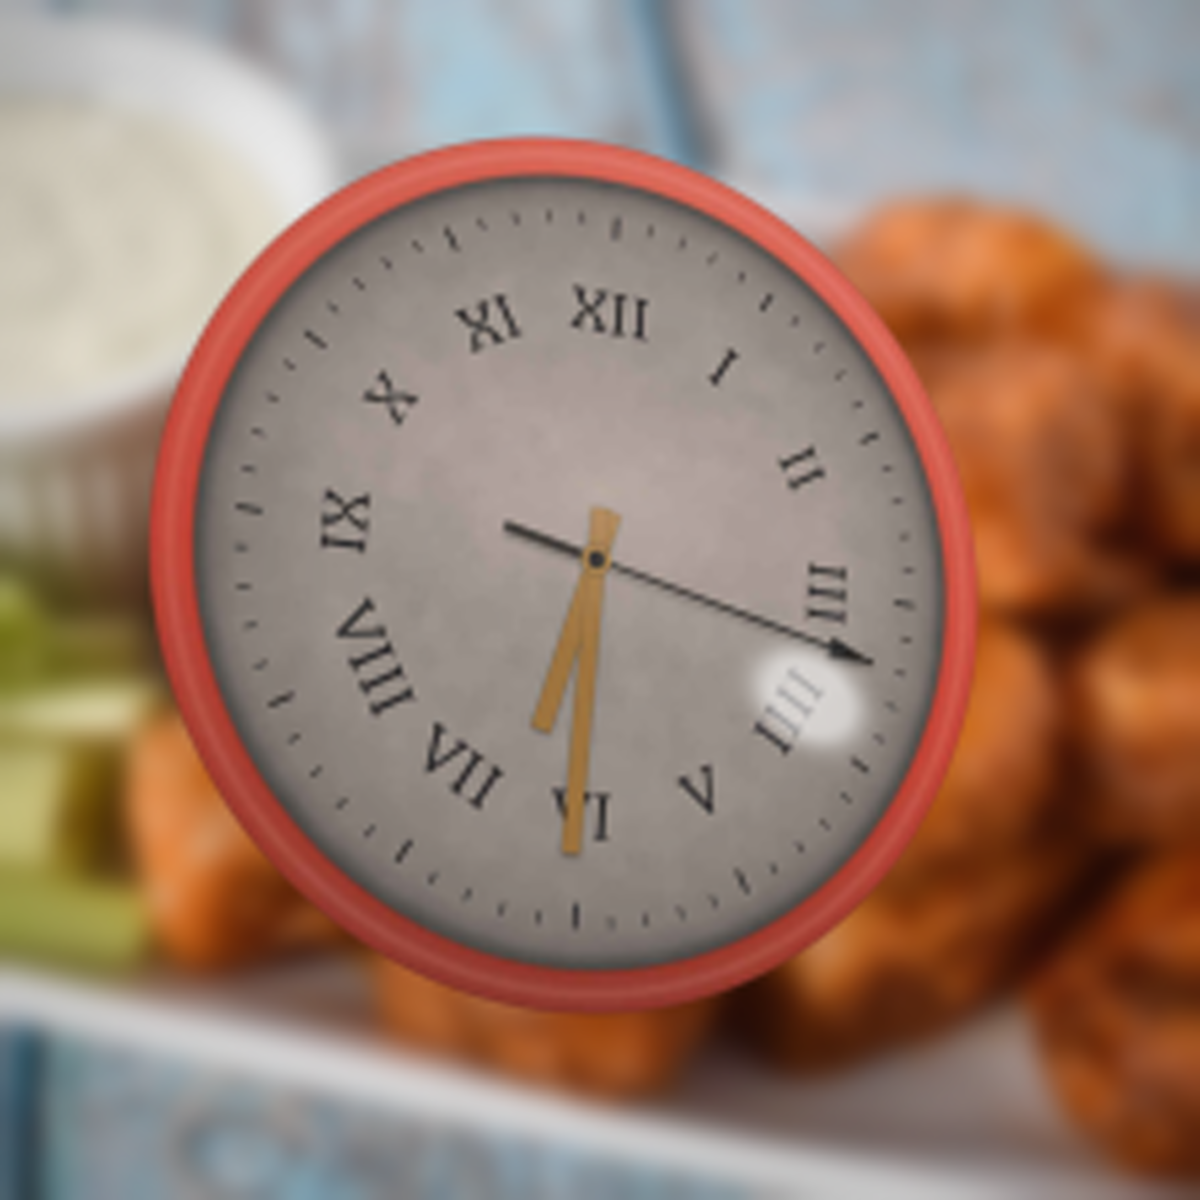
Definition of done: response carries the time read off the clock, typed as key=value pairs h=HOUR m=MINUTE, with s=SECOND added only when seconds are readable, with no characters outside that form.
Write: h=6 m=30 s=17
